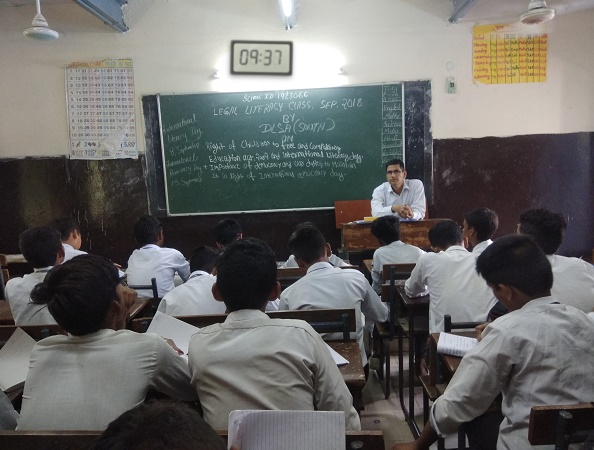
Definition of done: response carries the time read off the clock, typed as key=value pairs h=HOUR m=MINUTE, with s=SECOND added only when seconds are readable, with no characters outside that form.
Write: h=9 m=37
